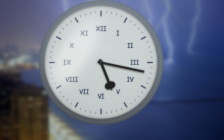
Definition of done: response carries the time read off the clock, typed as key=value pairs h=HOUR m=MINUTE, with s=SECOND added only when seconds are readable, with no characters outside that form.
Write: h=5 m=17
